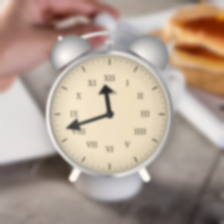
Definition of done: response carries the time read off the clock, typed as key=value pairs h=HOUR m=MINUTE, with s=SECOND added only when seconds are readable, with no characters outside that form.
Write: h=11 m=42
